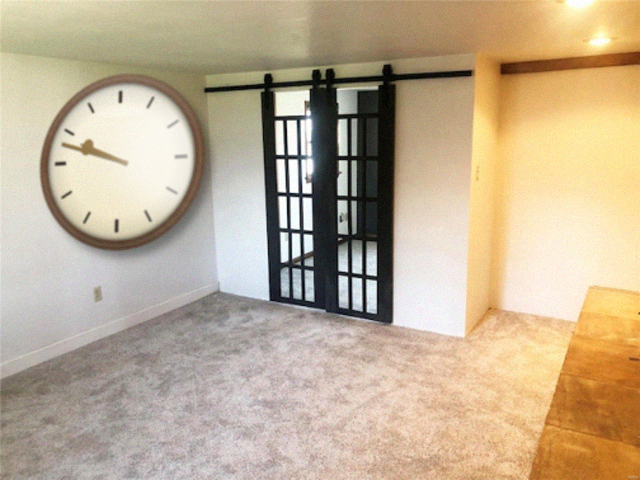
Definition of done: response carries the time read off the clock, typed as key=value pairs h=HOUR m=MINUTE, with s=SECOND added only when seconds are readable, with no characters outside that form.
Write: h=9 m=48
